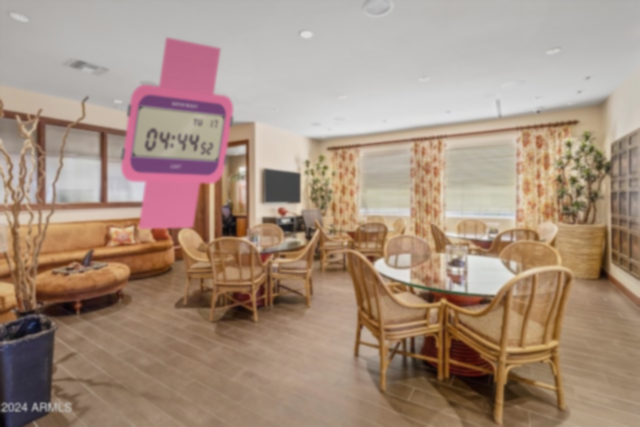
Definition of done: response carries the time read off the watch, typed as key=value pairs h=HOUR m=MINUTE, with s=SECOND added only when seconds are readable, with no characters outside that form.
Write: h=4 m=44
